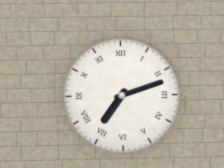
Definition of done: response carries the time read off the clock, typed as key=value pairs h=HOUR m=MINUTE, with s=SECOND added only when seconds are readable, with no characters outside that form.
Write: h=7 m=12
